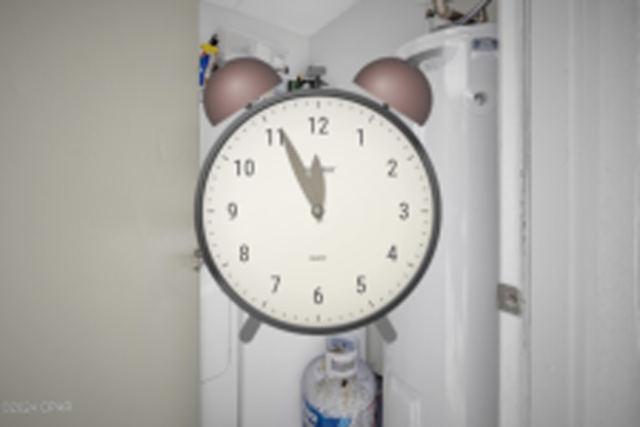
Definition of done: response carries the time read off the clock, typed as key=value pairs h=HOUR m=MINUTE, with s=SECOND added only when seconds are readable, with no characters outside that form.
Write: h=11 m=56
